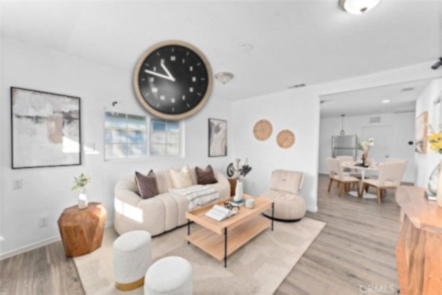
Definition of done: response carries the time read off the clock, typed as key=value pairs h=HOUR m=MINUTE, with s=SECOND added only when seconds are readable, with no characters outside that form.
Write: h=10 m=48
